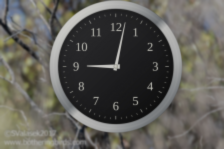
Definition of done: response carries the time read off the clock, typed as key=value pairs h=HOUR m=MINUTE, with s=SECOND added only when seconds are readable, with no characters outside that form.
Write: h=9 m=2
